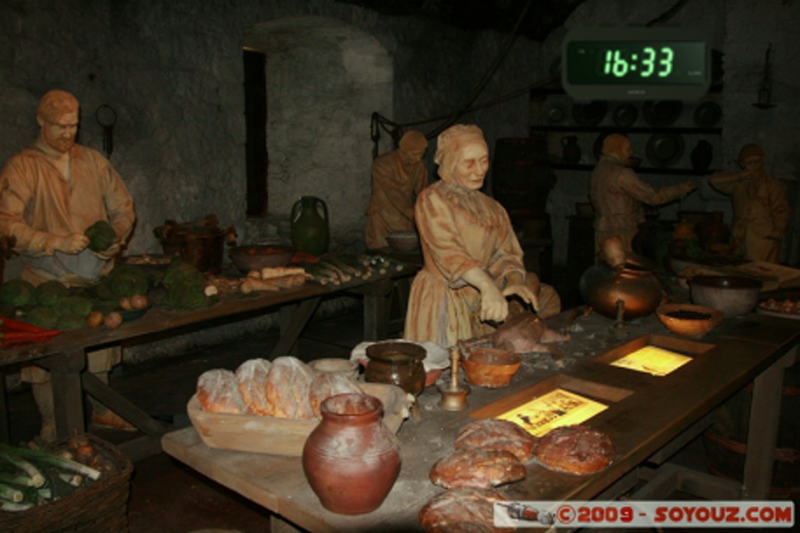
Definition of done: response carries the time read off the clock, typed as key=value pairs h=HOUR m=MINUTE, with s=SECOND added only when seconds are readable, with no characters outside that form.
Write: h=16 m=33
